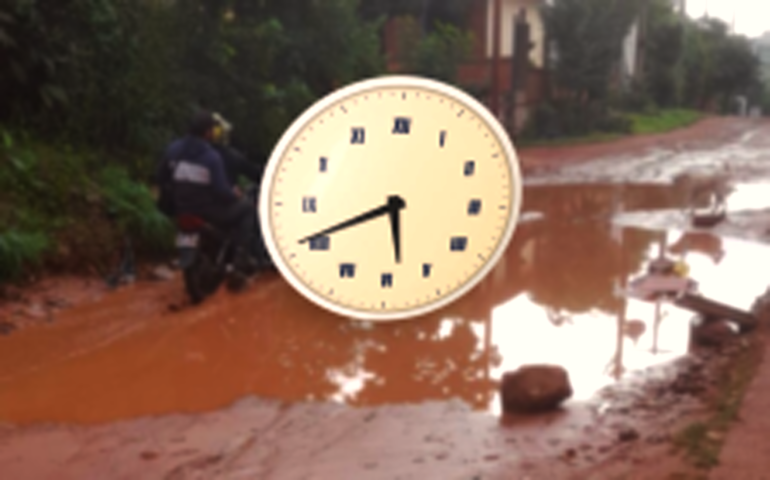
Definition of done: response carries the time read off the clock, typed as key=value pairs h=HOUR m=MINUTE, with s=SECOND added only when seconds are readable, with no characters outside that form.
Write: h=5 m=41
